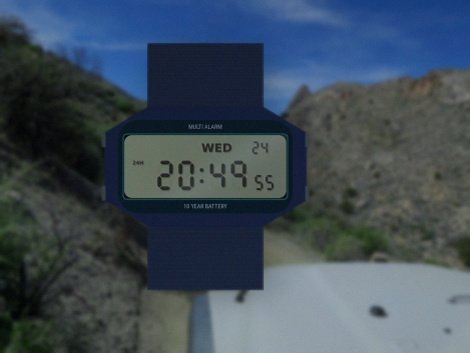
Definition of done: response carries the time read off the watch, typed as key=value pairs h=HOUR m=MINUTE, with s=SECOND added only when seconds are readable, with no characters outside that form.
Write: h=20 m=49 s=55
